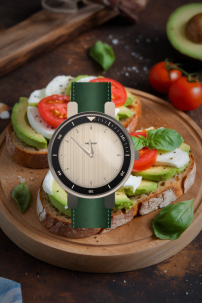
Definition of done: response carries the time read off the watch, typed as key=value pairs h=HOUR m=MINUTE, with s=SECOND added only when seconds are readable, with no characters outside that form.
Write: h=11 m=52
